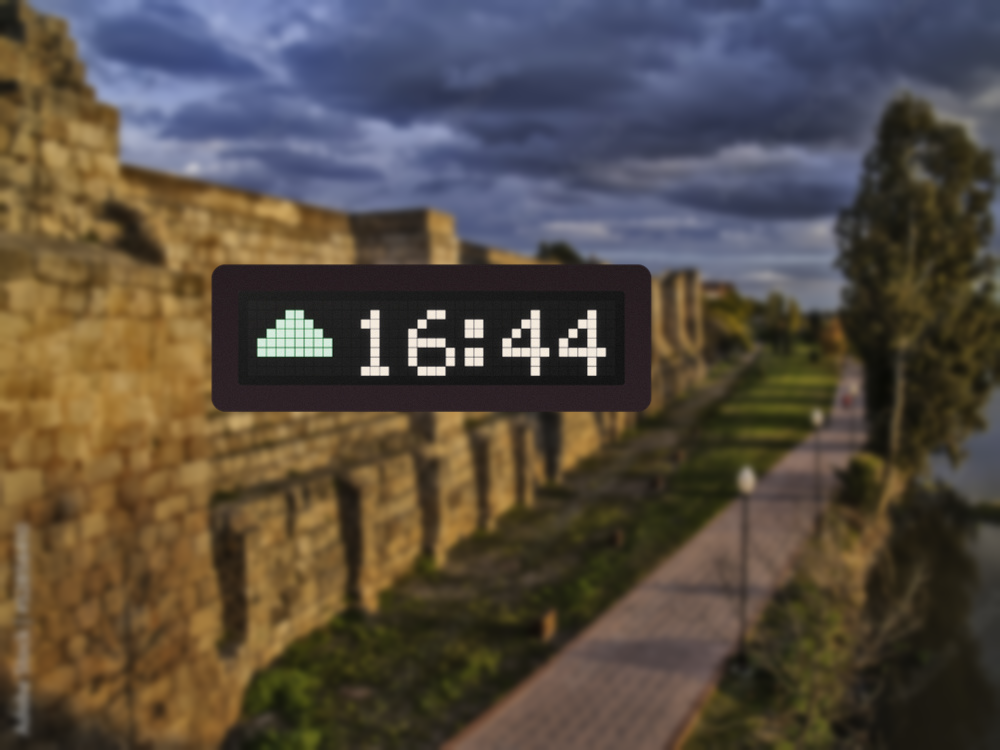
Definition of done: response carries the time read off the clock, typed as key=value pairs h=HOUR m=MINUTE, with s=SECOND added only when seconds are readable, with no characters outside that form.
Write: h=16 m=44
